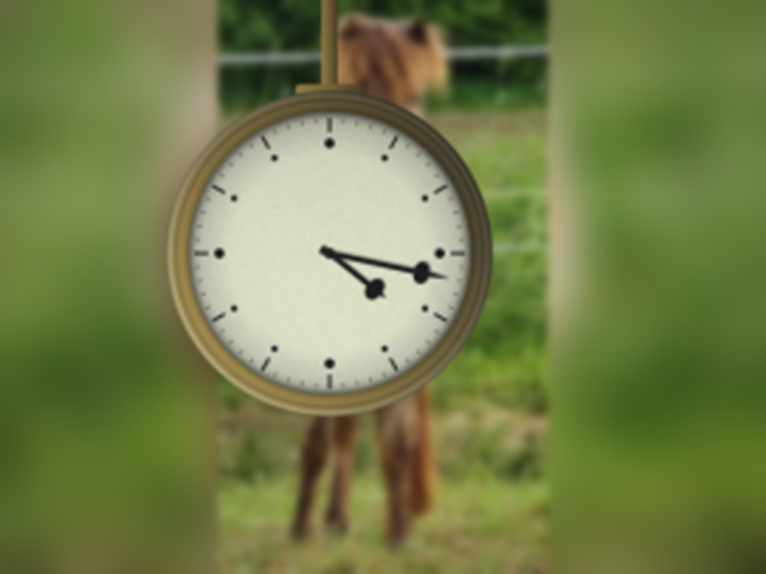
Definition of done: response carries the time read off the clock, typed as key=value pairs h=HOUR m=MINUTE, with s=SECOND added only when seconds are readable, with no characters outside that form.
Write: h=4 m=17
